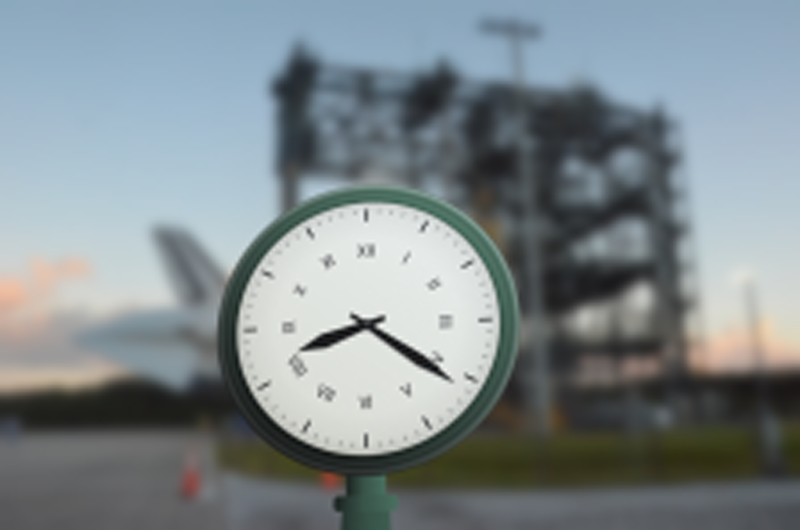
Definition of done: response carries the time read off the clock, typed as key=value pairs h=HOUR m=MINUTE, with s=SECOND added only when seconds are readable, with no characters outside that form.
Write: h=8 m=21
